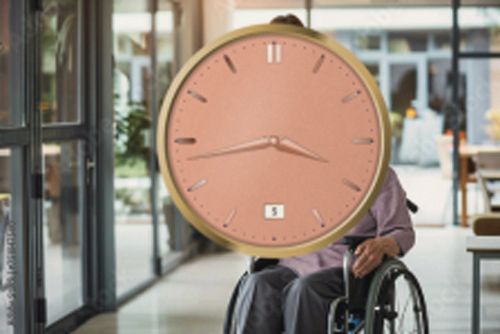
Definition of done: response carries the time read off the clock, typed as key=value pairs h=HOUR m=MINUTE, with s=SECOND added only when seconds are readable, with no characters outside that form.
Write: h=3 m=43
